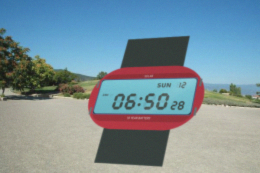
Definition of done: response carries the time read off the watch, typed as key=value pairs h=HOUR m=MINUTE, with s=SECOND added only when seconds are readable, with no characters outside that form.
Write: h=6 m=50
